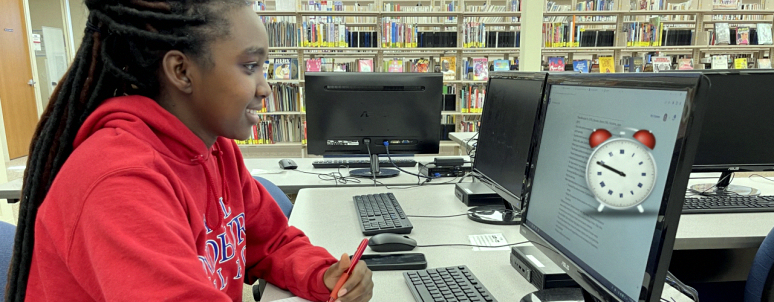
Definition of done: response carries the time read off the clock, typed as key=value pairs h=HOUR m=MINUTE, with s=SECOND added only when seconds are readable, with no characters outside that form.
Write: h=9 m=49
